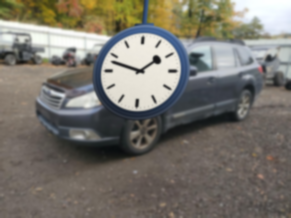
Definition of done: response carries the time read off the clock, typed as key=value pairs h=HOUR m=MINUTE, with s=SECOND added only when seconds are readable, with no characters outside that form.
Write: h=1 m=48
